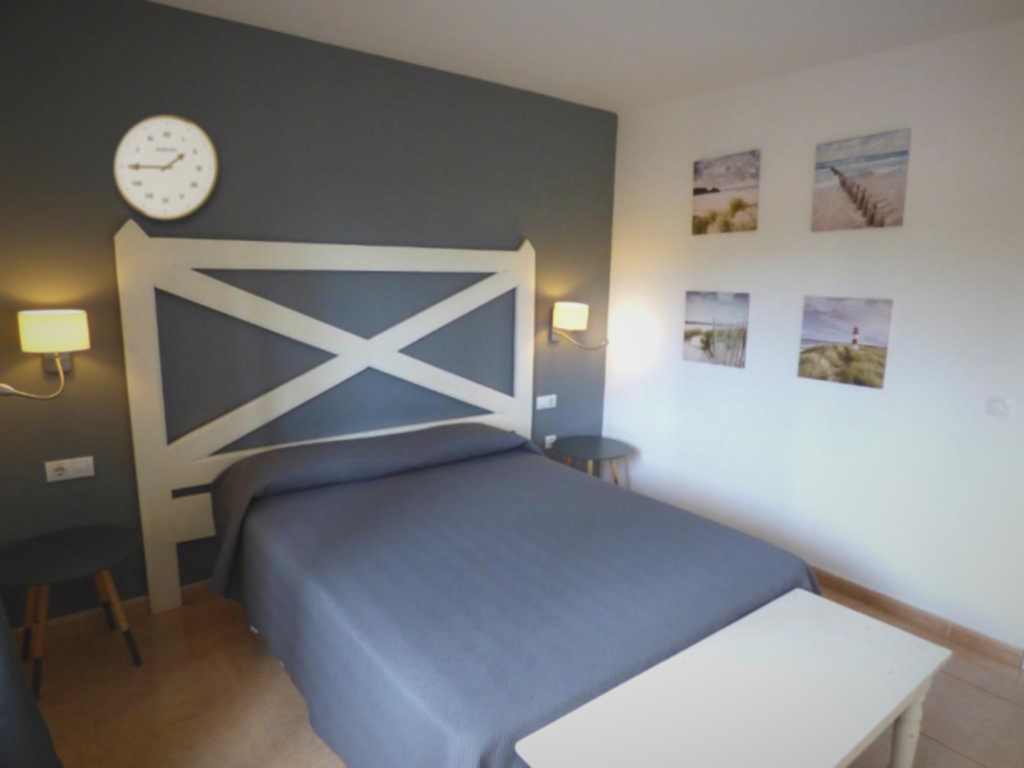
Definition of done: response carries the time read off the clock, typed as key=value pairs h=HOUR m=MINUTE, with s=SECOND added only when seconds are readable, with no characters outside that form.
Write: h=1 m=45
